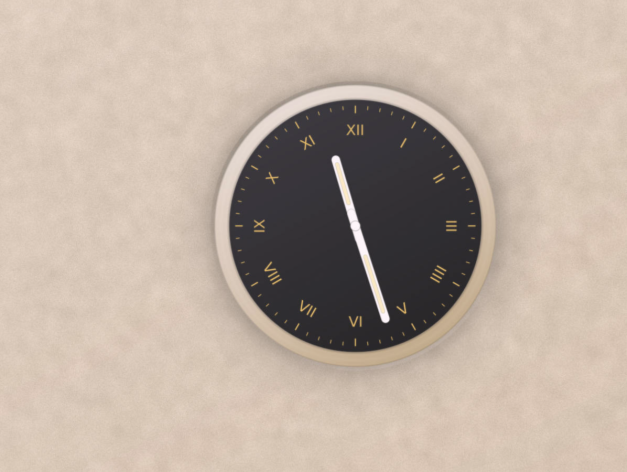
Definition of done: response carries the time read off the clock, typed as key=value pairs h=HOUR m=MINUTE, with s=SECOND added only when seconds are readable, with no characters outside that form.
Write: h=11 m=27
